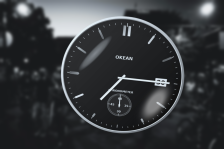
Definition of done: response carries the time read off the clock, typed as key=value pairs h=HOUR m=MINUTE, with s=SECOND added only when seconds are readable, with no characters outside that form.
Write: h=7 m=15
